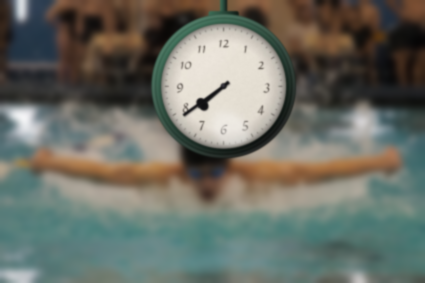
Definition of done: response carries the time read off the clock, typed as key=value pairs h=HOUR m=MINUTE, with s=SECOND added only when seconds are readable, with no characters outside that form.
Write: h=7 m=39
